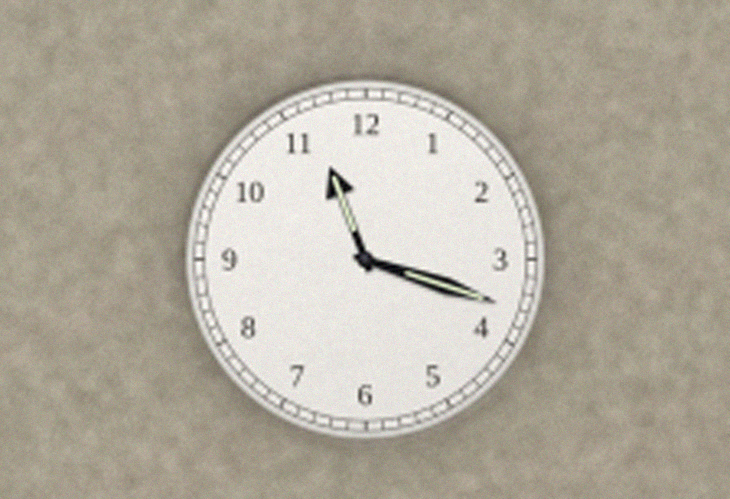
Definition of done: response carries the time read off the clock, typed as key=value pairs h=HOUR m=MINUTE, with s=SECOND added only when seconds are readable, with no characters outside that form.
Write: h=11 m=18
